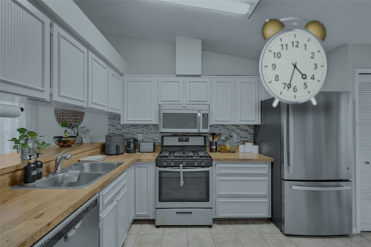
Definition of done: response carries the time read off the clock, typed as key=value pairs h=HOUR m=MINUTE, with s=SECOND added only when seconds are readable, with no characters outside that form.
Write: h=4 m=33
